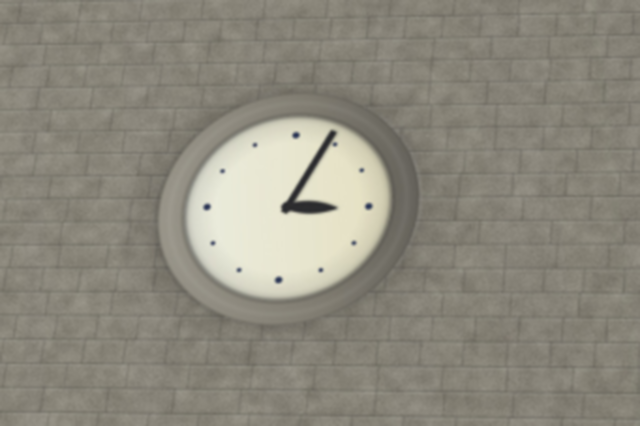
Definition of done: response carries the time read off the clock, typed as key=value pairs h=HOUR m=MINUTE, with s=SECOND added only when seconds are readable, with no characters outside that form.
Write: h=3 m=4
